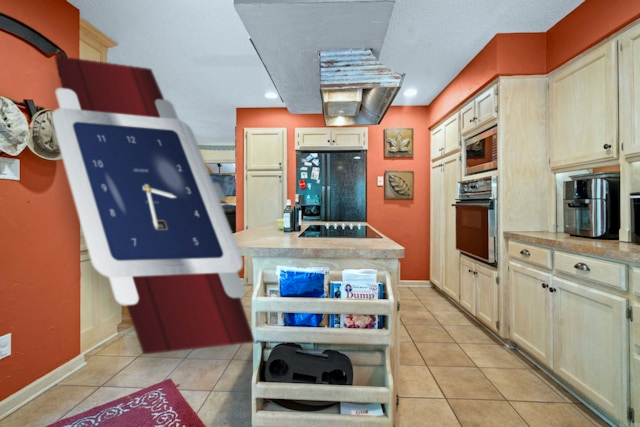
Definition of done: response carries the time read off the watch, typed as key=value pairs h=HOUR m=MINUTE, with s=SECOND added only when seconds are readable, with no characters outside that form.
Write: h=3 m=31
